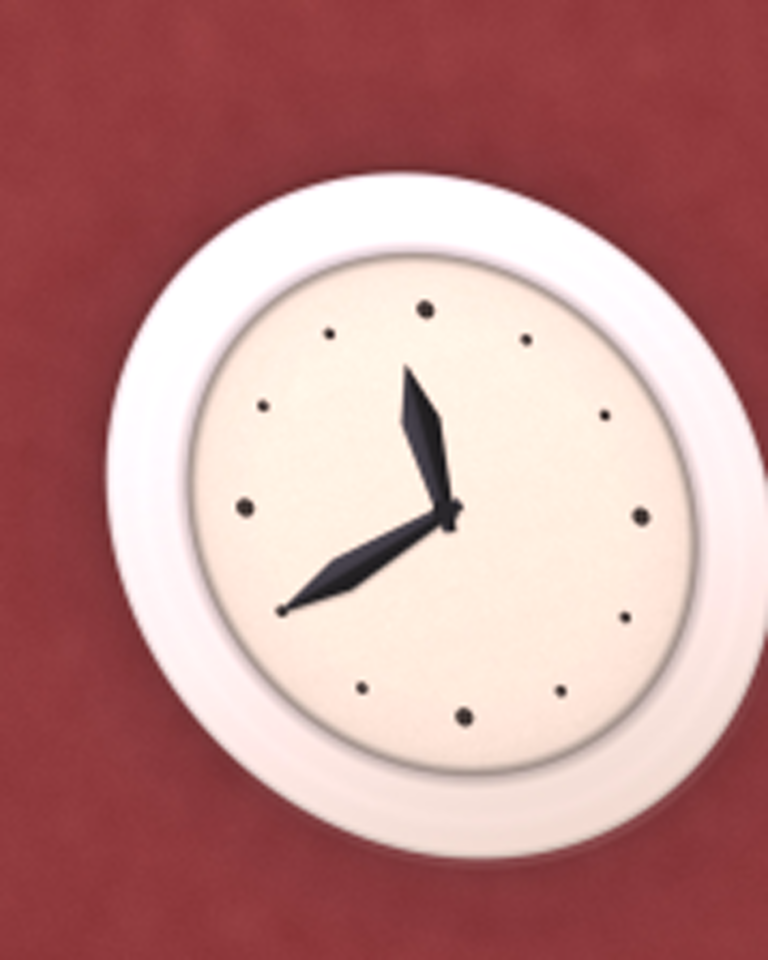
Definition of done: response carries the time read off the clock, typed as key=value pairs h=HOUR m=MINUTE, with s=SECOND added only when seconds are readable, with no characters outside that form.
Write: h=11 m=40
